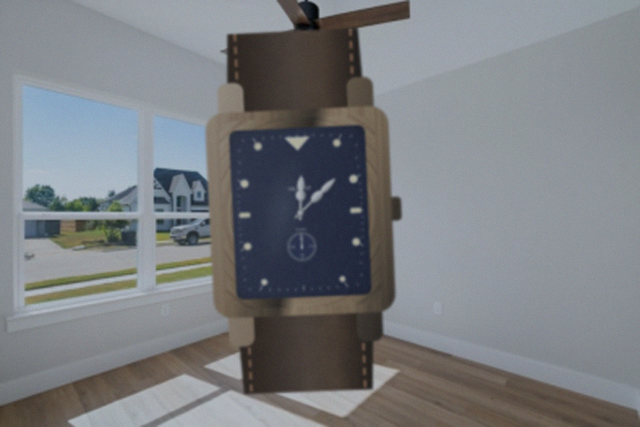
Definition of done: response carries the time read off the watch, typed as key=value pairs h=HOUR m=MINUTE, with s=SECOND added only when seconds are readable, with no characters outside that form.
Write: h=12 m=8
